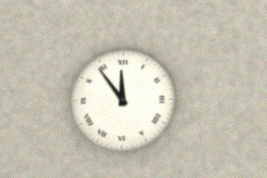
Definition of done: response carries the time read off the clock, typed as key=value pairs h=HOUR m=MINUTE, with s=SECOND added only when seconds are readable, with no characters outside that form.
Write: h=11 m=54
